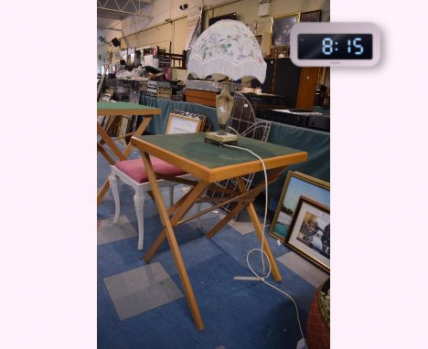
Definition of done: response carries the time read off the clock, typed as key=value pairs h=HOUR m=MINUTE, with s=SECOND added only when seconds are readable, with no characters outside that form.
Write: h=8 m=15
